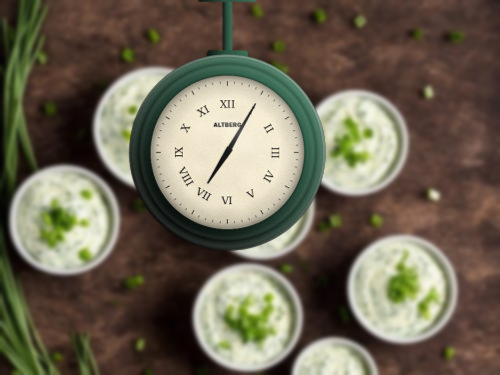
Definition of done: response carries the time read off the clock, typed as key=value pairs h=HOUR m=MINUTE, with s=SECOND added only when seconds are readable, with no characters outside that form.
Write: h=7 m=5
